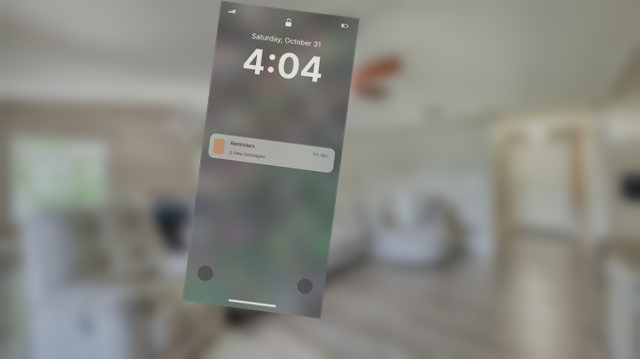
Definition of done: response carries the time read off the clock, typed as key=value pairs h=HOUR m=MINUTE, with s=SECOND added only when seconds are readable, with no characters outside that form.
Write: h=4 m=4
